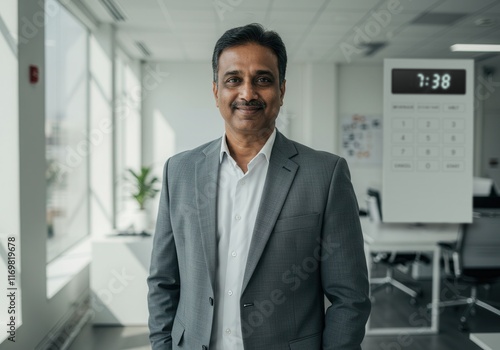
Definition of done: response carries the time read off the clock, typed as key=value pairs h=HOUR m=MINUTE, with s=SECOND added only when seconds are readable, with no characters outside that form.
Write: h=7 m=38
